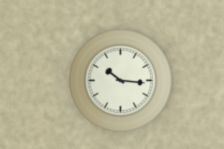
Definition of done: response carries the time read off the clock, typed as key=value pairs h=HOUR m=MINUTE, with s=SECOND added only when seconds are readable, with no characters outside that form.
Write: h=10 m=16
